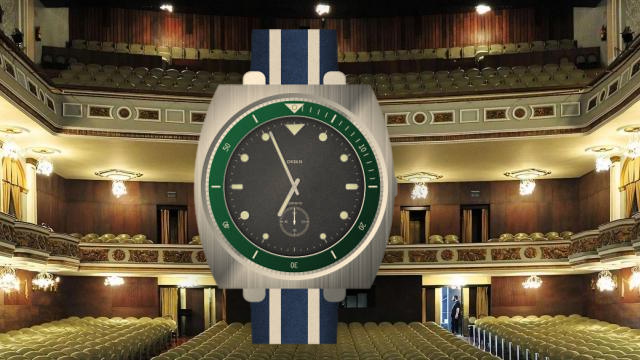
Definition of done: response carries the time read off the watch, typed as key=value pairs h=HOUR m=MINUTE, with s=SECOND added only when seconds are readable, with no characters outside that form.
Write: h=6 m=56
